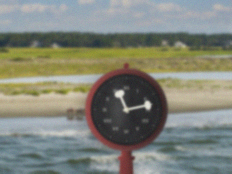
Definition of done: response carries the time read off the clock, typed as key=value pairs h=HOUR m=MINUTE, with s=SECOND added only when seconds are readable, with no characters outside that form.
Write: h=11 m=13
